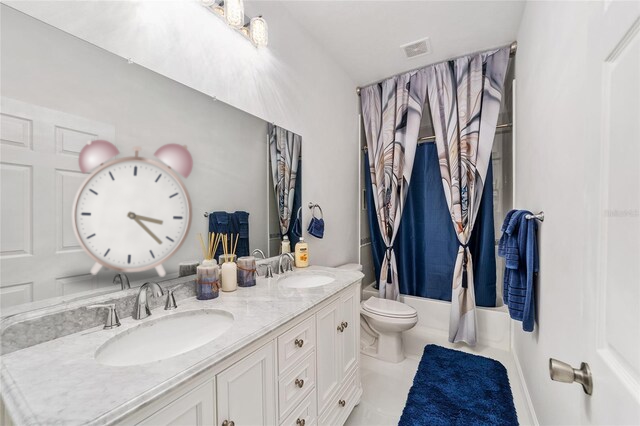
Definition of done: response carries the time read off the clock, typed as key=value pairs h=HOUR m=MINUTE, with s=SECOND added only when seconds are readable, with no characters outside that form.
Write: h=3 m=22
